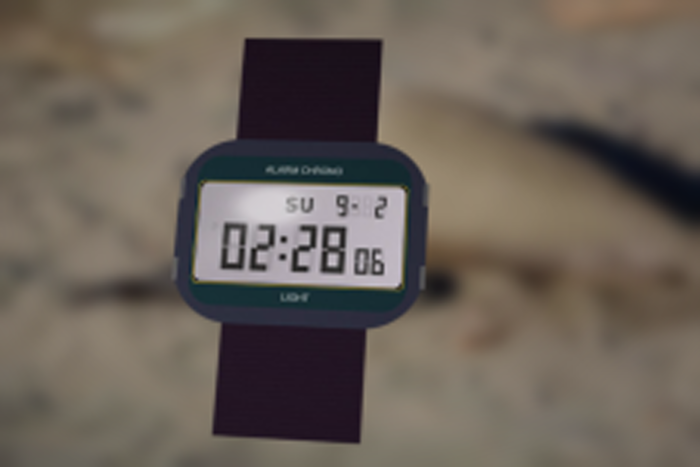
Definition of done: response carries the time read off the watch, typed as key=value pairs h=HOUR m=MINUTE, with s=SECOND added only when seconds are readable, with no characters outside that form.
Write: h=2 m=28 s=6
